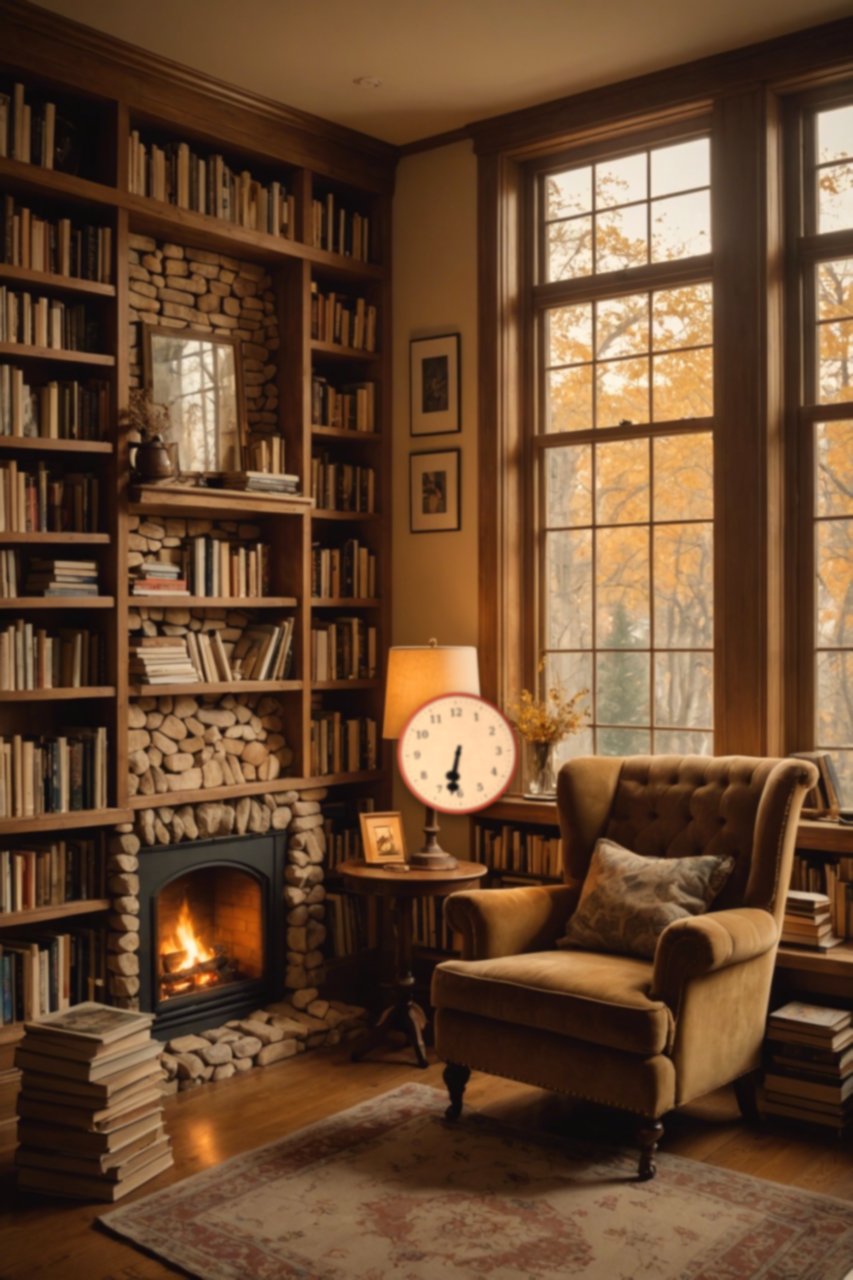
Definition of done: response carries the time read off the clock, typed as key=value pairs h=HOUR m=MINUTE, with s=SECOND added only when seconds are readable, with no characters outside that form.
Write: h=6 m=32
